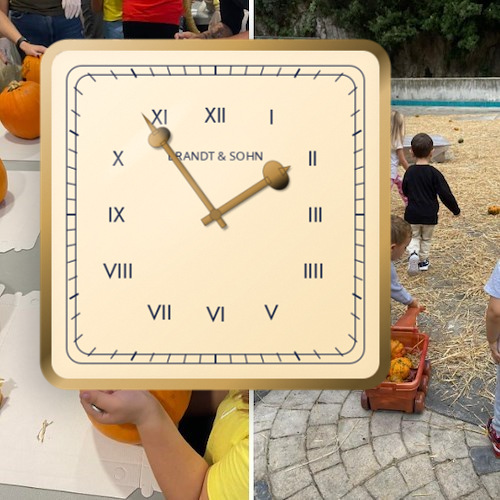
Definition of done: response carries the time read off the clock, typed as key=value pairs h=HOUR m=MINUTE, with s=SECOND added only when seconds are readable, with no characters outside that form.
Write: h=1 m=54
